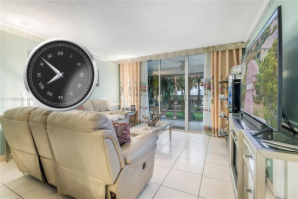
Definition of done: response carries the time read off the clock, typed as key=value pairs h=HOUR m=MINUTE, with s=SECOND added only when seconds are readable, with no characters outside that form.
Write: h=7 m=52
